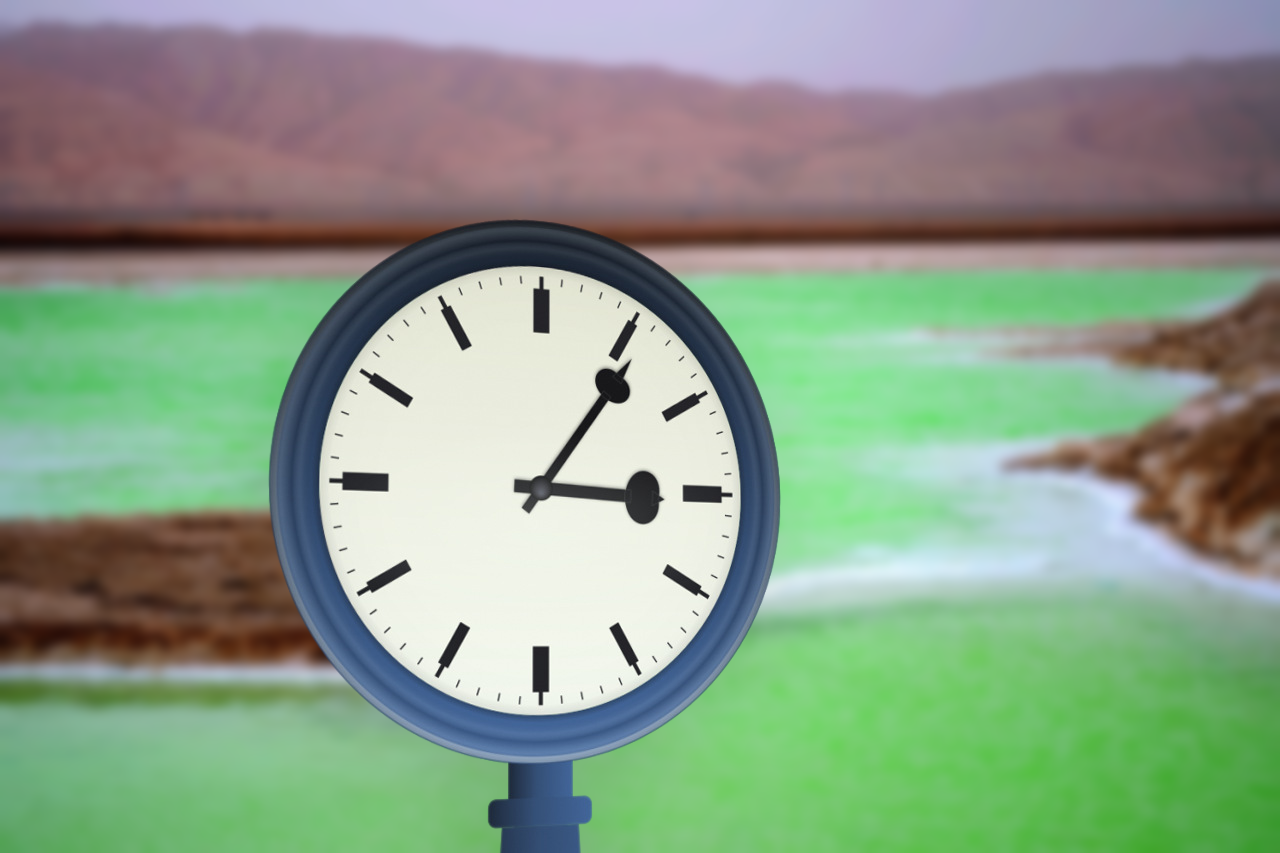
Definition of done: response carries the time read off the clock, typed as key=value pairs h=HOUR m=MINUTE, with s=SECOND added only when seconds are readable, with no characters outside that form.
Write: h=3 m=6
